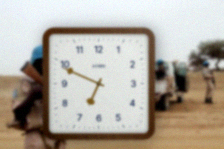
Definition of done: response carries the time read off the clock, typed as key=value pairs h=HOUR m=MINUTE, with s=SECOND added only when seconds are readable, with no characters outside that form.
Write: h=6 m=49
